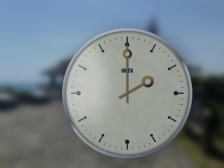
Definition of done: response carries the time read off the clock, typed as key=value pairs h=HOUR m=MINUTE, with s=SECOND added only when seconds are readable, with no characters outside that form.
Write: h=2 m=0
